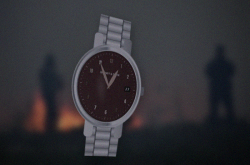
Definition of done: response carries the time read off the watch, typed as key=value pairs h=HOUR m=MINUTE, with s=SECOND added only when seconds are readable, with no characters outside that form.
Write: h=12 m=55
